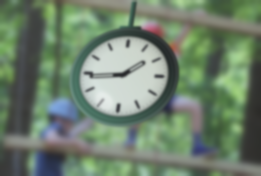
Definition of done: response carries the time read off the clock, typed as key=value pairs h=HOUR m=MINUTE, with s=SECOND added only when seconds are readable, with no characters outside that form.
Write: h=1 m=44
